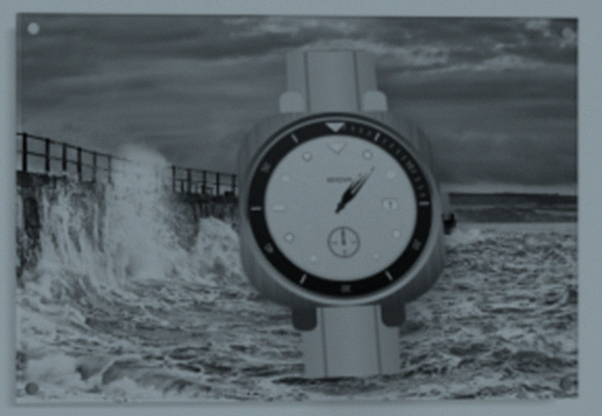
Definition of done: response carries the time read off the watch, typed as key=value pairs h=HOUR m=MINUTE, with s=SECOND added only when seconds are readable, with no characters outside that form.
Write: h=1 m=7
